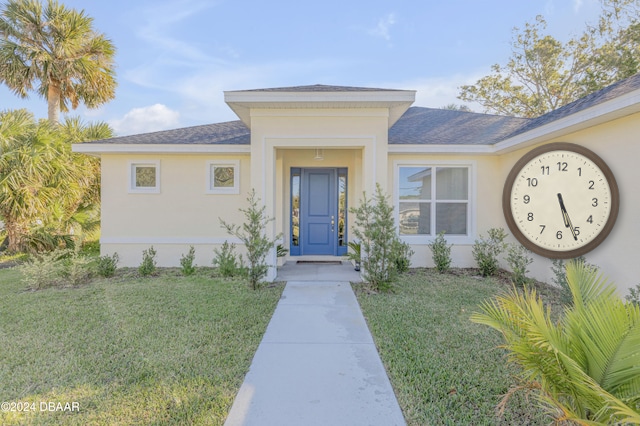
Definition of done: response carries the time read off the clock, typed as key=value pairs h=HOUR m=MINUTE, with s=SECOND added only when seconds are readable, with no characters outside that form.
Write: h=5 m=26
